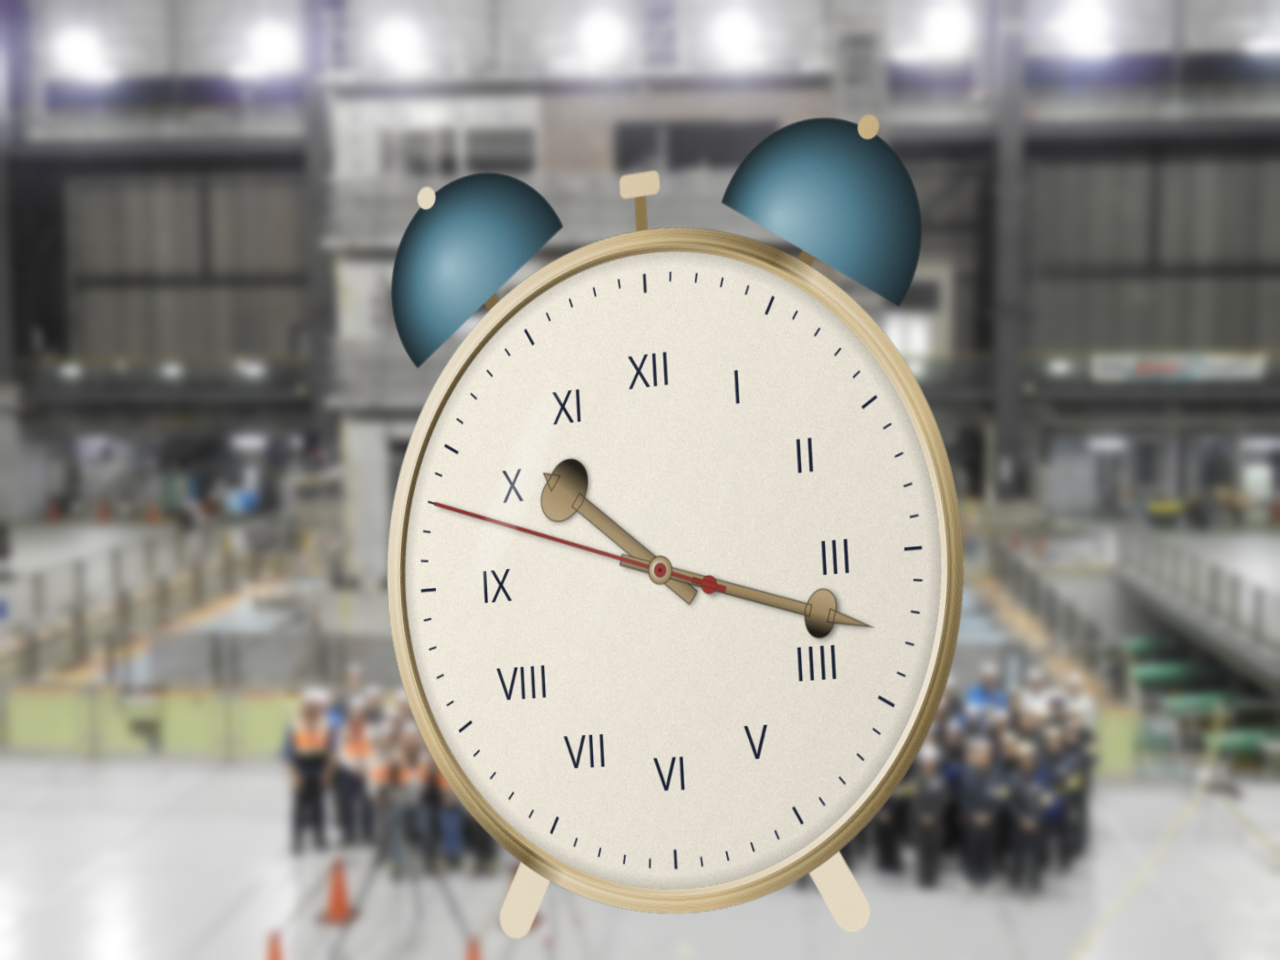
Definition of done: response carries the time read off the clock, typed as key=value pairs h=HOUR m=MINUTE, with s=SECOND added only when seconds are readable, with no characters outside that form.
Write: h=10 m=17 s=48
